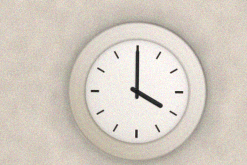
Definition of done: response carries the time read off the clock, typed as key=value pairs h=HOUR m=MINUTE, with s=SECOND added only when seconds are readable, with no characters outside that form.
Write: h=4 m=0
